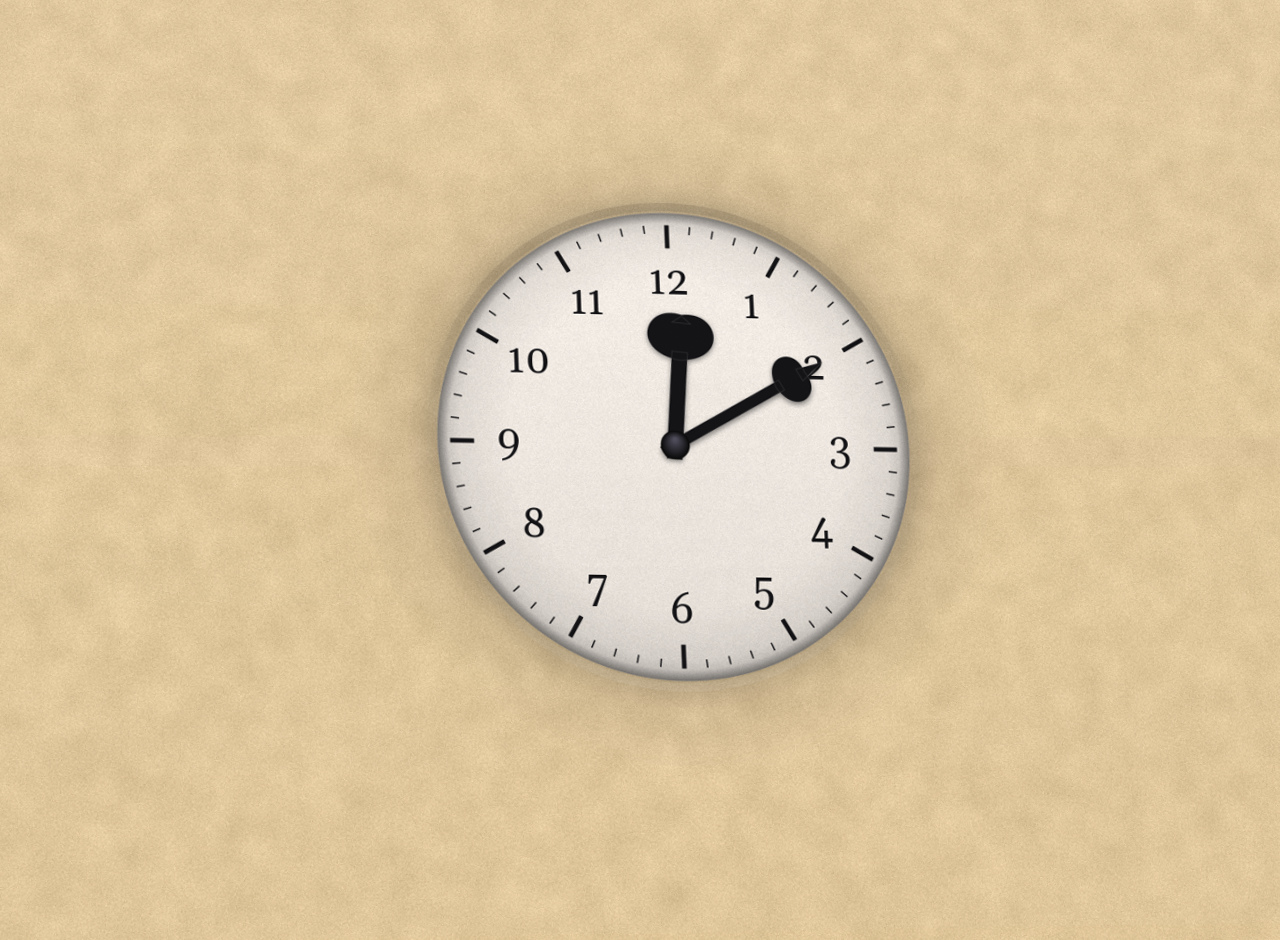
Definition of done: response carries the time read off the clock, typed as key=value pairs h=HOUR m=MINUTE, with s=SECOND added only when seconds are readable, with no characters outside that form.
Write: h=12 m=10
